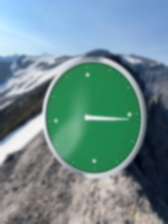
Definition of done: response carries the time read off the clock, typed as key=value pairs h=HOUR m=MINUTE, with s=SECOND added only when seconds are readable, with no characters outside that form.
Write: h=3 m=16
